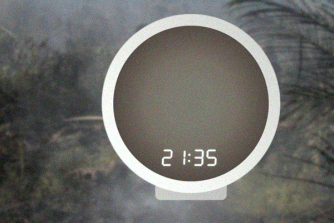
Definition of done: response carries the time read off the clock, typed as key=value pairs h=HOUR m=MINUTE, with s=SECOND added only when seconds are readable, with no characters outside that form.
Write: h=21 m=35
